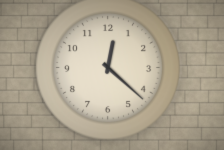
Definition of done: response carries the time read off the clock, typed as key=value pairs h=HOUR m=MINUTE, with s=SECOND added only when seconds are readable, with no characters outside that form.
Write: h=12 m=22
